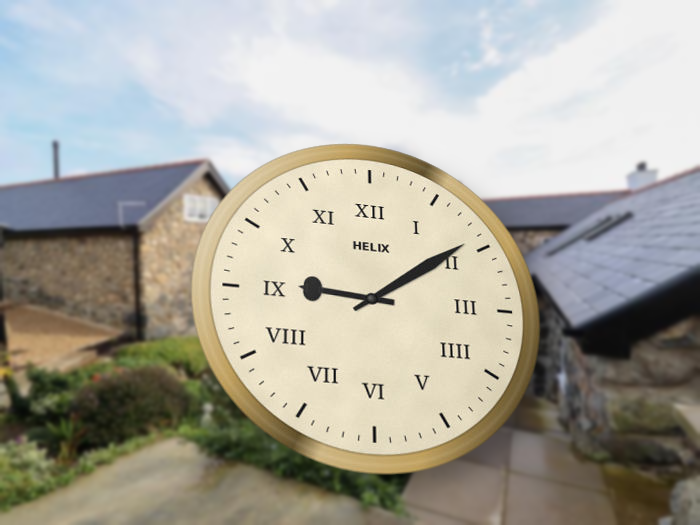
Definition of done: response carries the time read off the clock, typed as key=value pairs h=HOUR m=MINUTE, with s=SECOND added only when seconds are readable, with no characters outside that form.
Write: h=9 m=9
